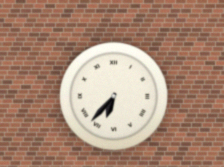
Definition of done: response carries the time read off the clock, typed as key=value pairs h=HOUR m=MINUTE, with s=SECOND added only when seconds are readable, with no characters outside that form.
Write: h=6 m=37
